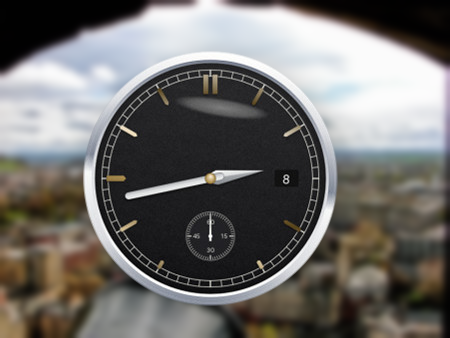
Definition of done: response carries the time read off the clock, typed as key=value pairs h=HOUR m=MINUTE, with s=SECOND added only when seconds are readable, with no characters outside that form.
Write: h=2 m=43
